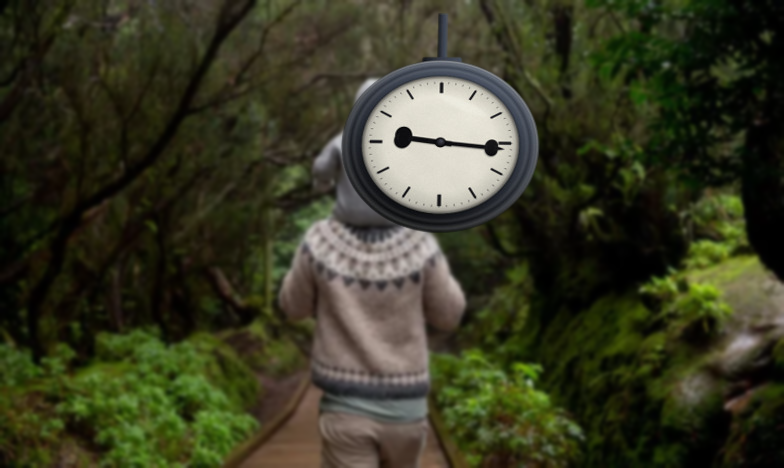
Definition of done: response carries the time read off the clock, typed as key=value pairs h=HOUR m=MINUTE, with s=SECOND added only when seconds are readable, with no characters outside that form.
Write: h=9 m=16
